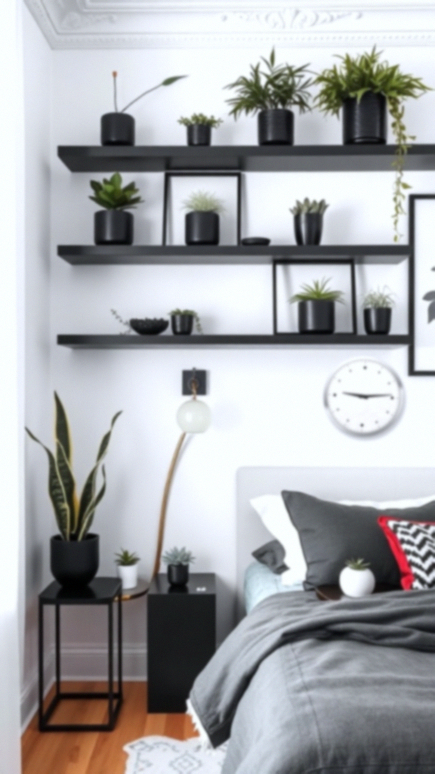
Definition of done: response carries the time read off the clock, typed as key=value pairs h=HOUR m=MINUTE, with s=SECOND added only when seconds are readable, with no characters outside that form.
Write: h=9 m=14
